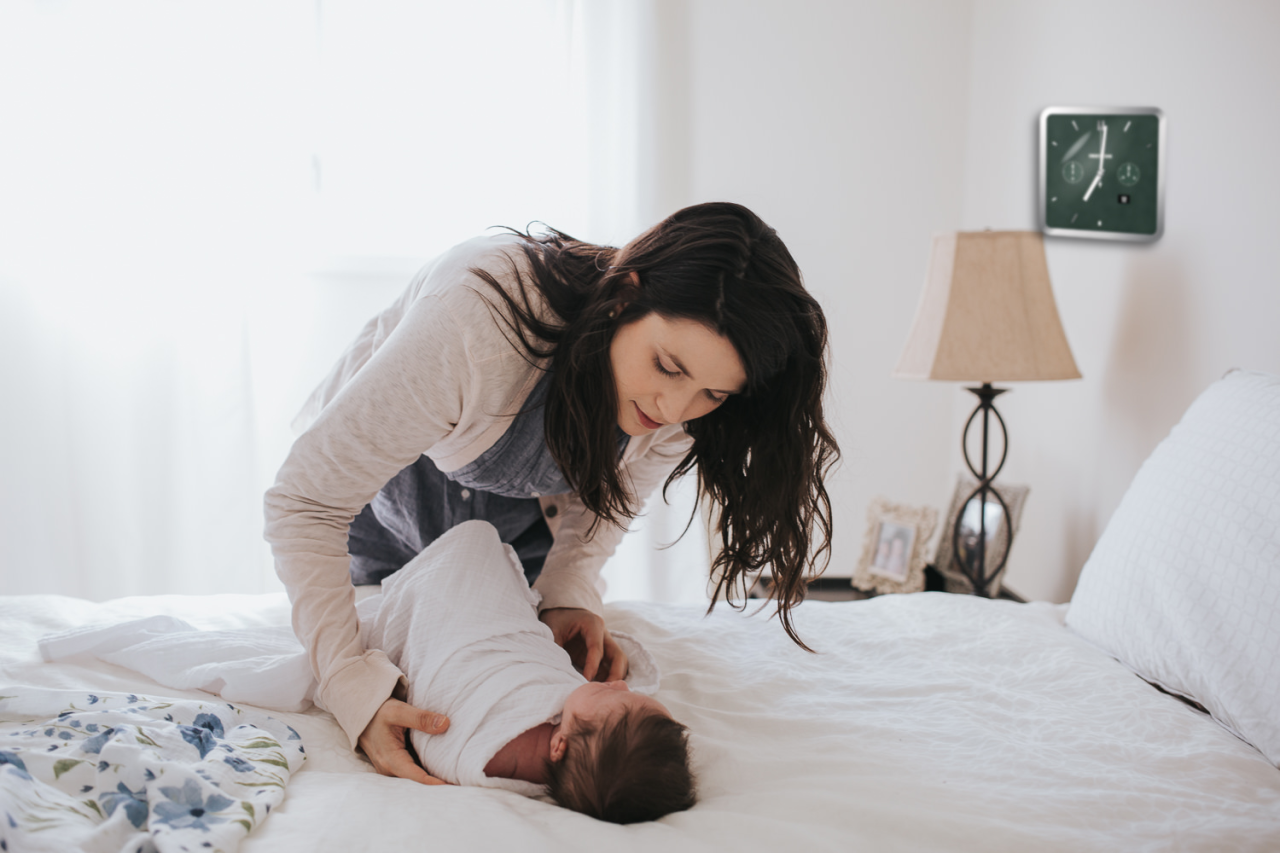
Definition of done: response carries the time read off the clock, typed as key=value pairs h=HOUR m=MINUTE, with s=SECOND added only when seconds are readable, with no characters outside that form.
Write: h=7 m=1
